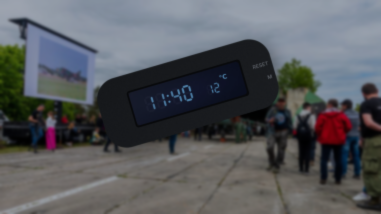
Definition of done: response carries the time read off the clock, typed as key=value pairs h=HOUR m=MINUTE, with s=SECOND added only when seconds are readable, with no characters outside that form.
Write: h=11 m=40
